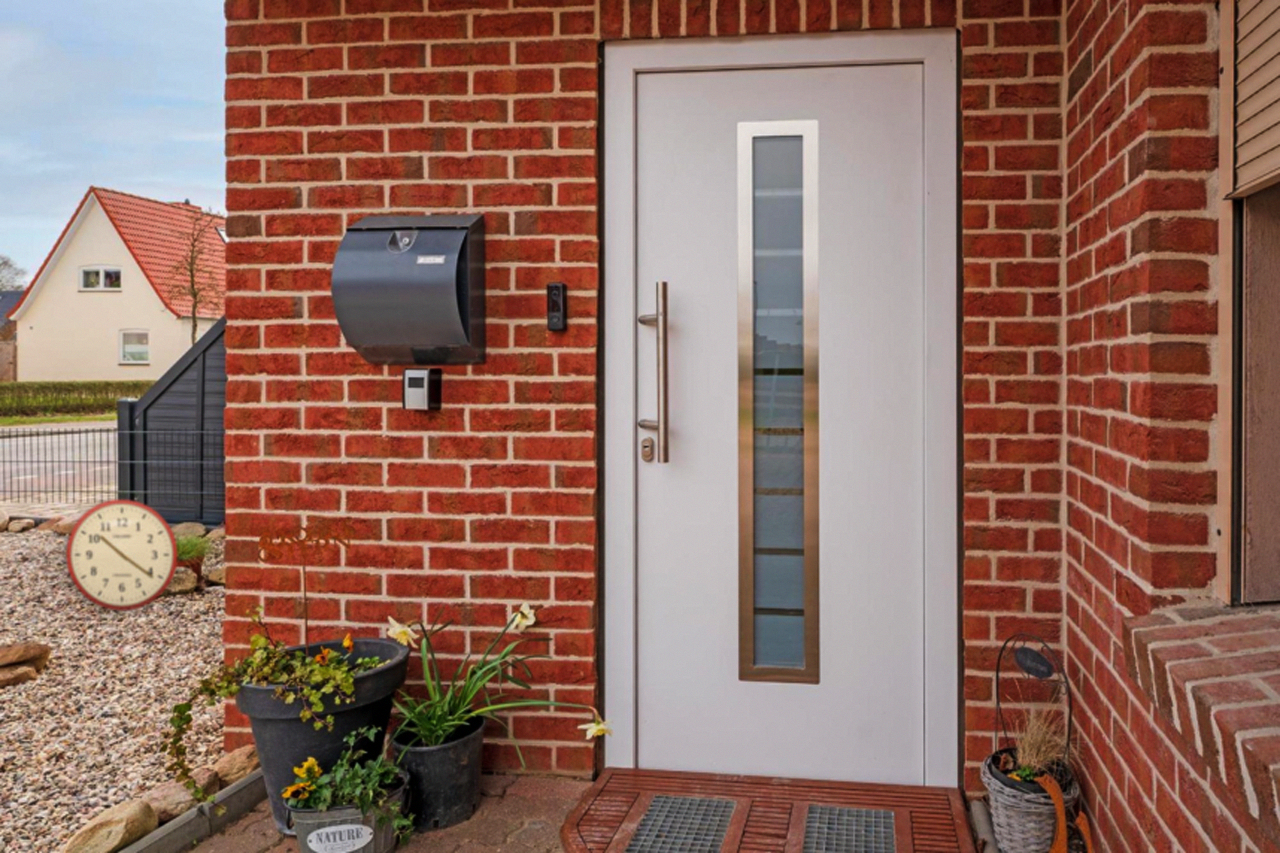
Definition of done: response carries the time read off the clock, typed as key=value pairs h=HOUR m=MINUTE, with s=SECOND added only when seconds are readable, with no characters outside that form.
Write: h=10 m=21
